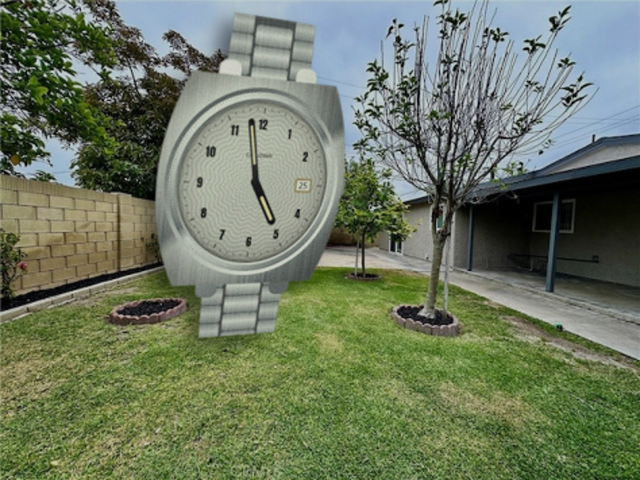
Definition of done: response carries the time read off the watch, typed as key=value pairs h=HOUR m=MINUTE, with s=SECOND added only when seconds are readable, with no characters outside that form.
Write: h=4 m=58
